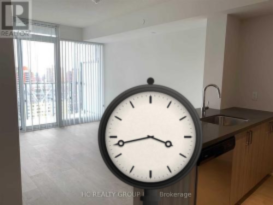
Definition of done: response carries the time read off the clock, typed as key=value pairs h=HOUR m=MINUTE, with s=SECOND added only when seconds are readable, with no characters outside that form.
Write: h=3 m=43
